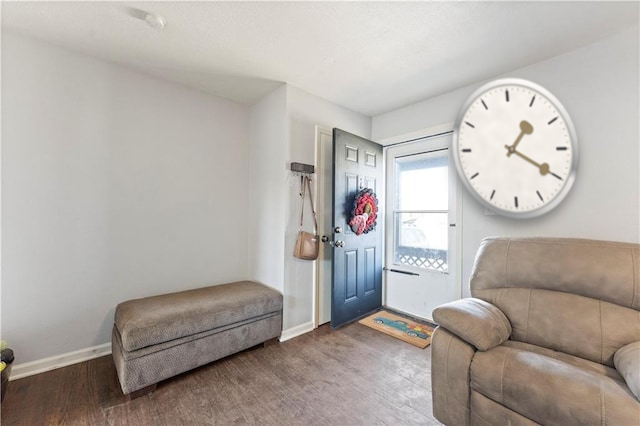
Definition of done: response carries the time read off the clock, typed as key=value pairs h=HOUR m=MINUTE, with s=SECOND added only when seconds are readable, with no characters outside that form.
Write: h=1 m=20
